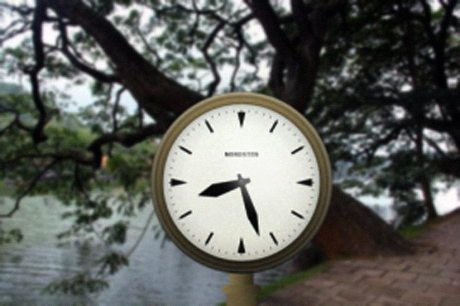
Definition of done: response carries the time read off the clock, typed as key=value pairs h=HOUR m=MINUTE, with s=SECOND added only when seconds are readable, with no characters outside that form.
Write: h=8 m=27
